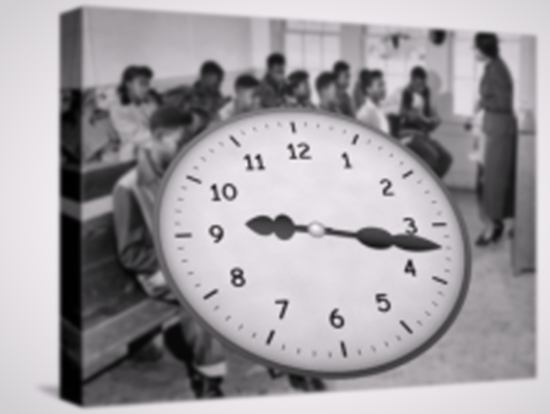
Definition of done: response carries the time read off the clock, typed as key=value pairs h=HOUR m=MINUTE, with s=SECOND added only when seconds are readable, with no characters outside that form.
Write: h=9 m=17
